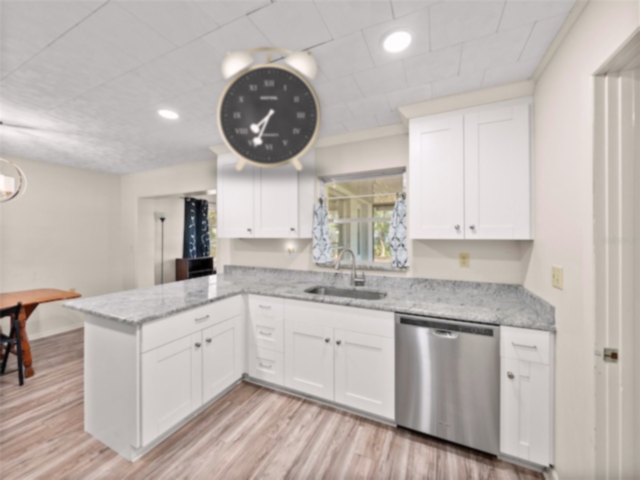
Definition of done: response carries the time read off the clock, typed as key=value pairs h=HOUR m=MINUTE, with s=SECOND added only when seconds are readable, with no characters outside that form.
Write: h=7 m=34
